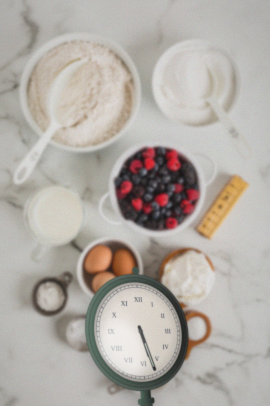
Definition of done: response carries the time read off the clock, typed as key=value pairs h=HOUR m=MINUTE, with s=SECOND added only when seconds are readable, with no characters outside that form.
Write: h=5 m=27
